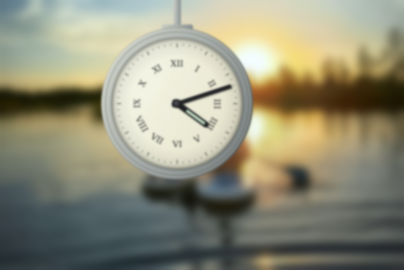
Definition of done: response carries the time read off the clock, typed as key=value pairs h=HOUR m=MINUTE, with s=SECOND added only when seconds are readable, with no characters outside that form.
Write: h=4 m=12
